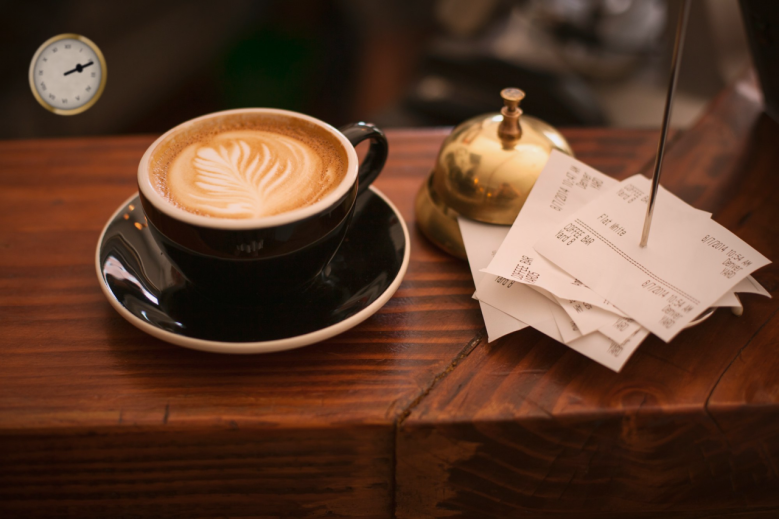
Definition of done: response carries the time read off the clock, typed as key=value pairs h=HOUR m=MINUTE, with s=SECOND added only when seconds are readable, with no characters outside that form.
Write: h=2 m=11
